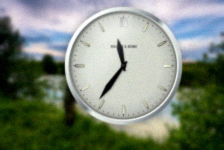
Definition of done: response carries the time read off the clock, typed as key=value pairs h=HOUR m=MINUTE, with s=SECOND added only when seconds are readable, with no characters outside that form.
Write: h=11 m=36
